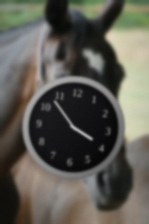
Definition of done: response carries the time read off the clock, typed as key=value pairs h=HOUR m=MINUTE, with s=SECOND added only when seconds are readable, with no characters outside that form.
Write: h=3 m=53
